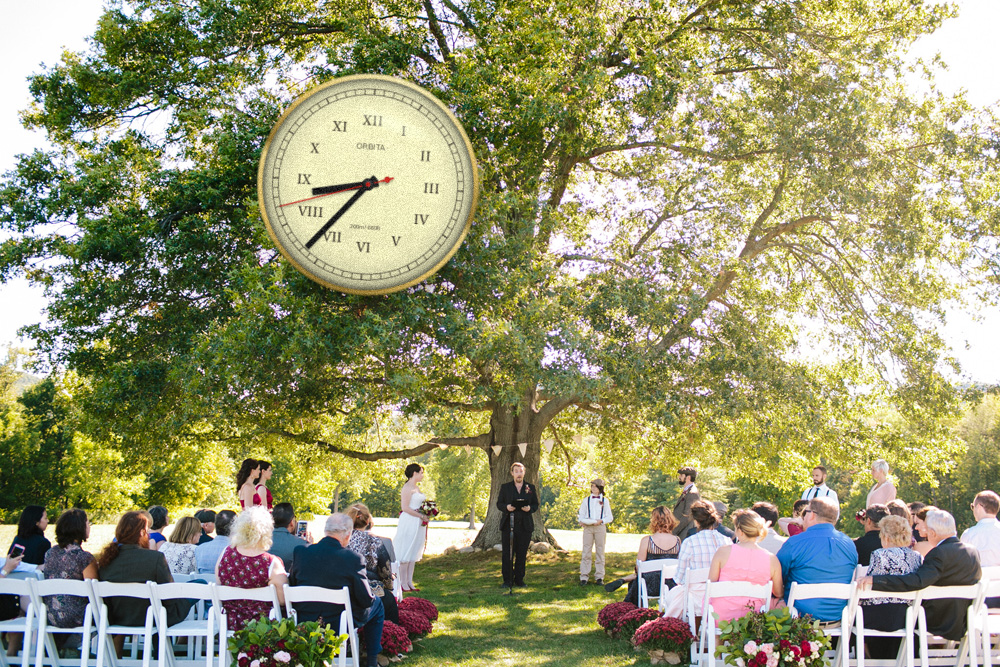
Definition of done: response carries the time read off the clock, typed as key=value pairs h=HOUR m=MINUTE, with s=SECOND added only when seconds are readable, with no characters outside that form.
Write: h=8 m=36 s=42
